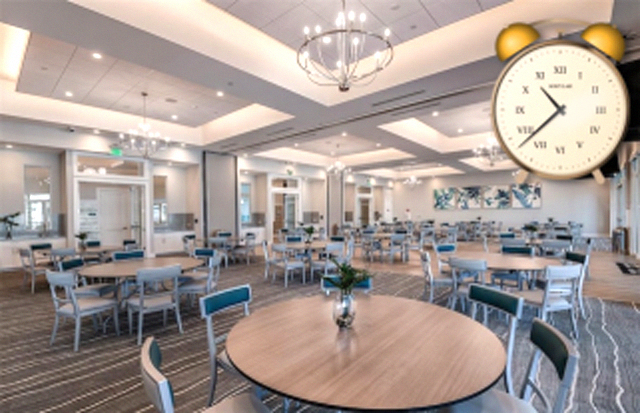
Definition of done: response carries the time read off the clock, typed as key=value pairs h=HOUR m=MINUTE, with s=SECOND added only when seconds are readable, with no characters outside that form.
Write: h=10 m=38
